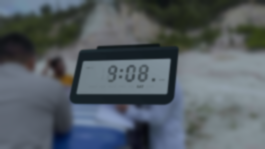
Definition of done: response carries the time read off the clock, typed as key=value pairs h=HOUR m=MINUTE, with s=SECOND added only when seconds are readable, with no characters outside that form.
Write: h=9 m=8
